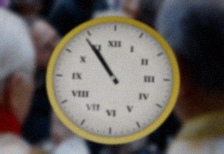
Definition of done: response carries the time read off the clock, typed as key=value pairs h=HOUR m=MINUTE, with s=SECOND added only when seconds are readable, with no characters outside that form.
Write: h=10 m=54
